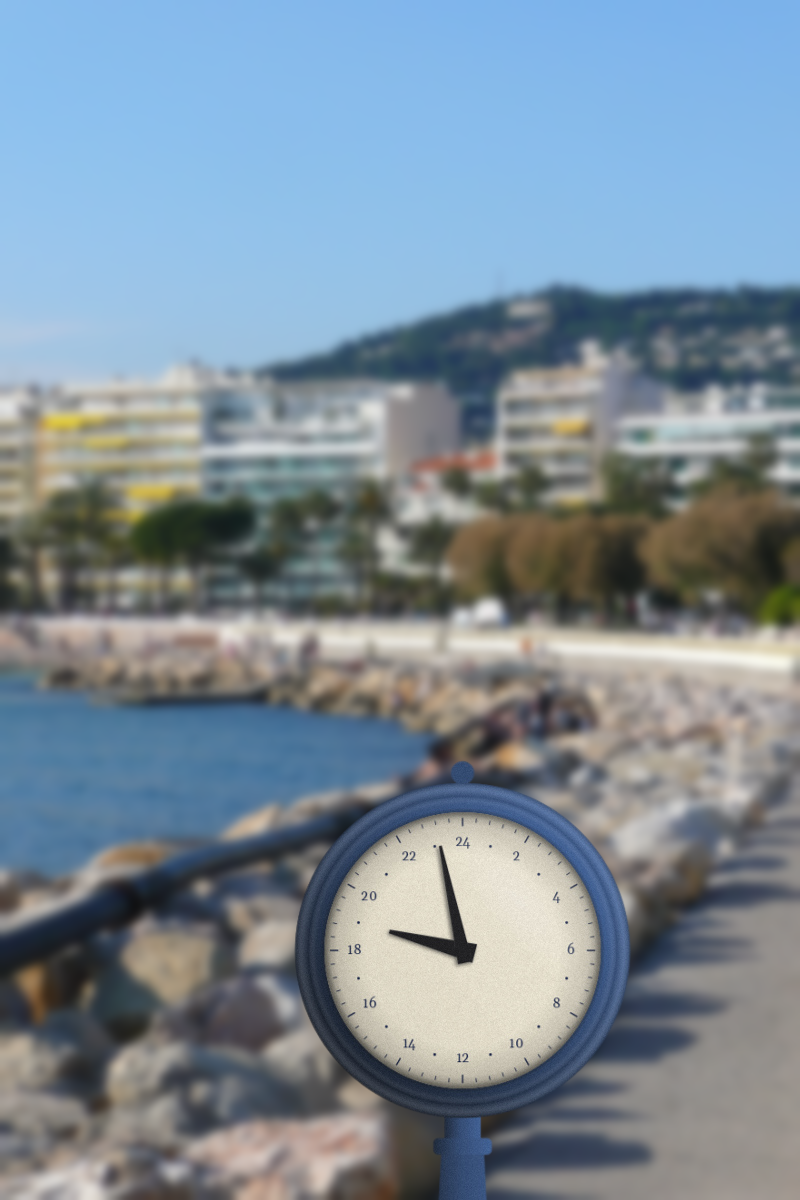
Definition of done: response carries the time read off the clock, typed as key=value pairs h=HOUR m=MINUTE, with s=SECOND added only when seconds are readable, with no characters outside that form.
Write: h=18 m=58
